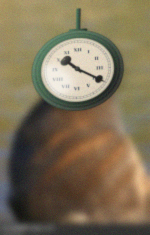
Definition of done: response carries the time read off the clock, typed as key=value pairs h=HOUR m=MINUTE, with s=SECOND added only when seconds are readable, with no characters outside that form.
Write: h=10 m=20
